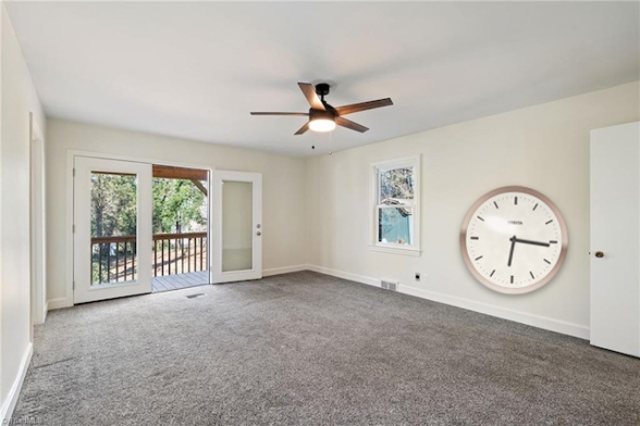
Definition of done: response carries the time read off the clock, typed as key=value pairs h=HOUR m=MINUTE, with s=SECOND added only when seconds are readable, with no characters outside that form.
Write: h=6 m=16
